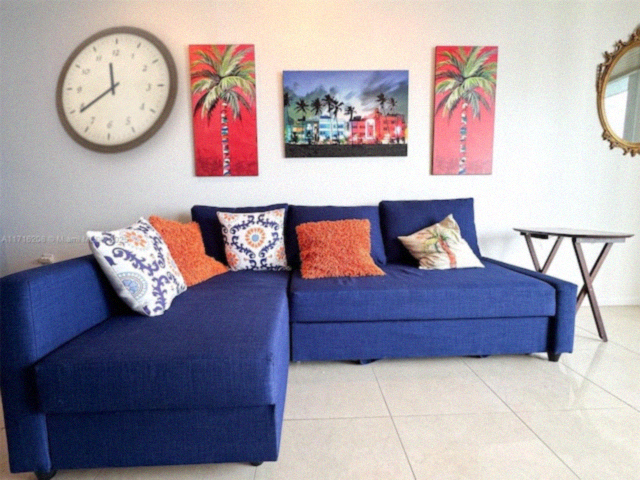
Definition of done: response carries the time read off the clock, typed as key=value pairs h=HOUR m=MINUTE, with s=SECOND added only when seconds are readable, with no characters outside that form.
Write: h=11 m=39
